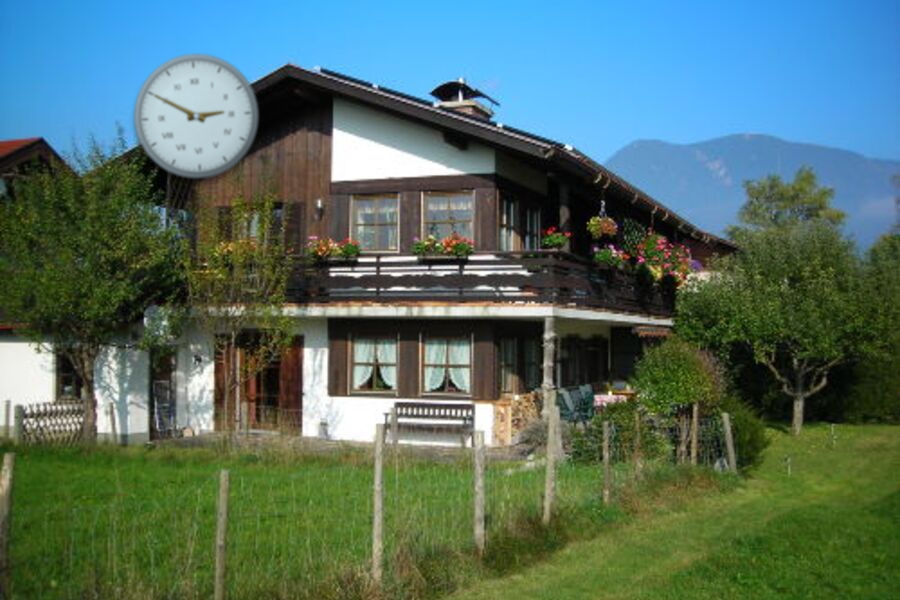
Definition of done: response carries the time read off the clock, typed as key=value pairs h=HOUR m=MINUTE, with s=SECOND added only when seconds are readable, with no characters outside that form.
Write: h=2 m=50
